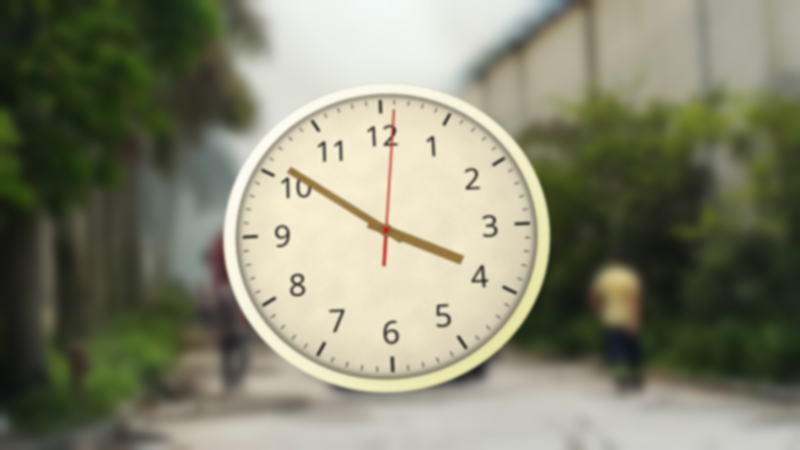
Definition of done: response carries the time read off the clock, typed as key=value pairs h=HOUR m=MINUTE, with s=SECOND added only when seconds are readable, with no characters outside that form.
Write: h=3 m=51 s=1
